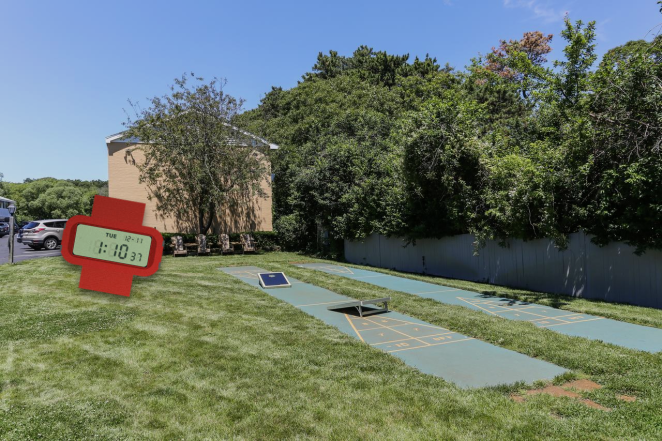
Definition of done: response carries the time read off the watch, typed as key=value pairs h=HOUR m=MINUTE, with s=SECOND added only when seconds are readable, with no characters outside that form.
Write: h=1 m=10 s=37
